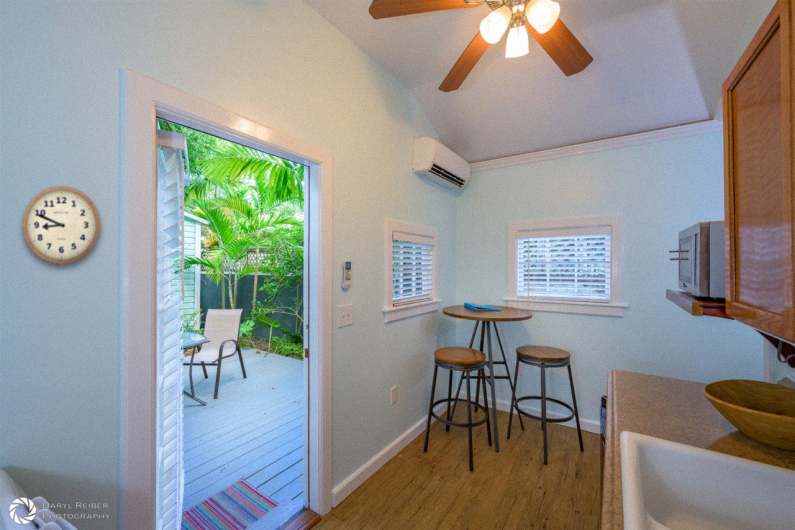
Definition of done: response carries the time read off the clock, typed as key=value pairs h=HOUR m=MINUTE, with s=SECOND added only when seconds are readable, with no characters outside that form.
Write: h=8 m=49
